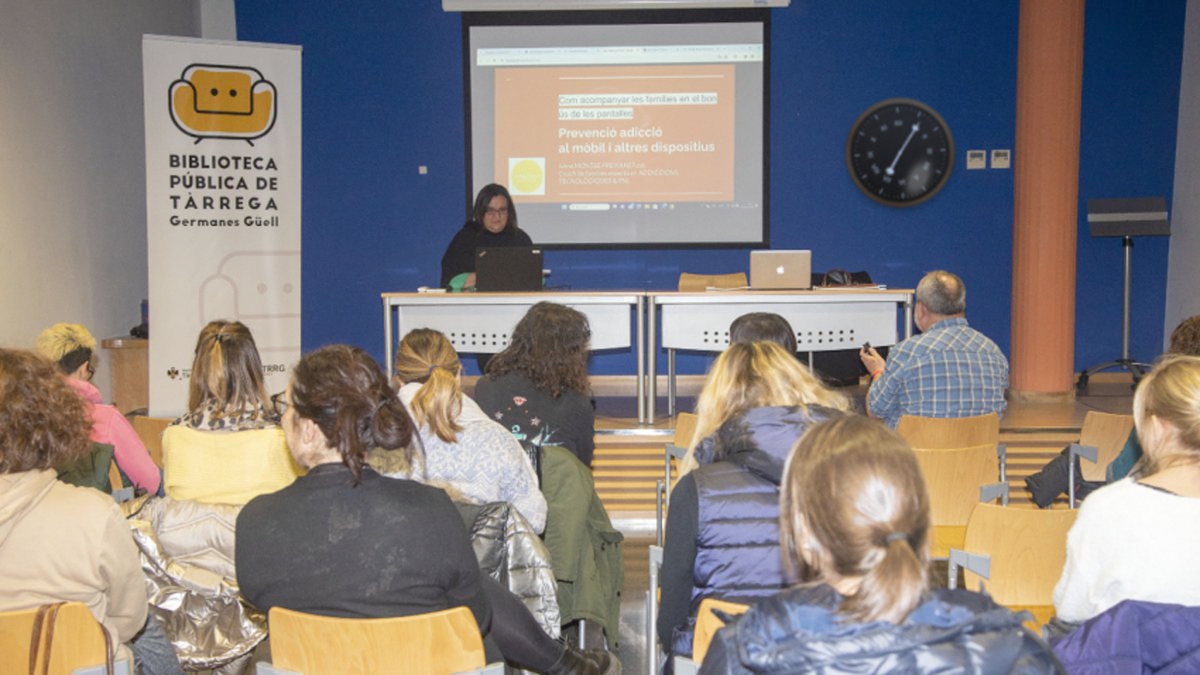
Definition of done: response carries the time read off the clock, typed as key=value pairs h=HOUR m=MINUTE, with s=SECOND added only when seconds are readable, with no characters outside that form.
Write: h=7 m=6
